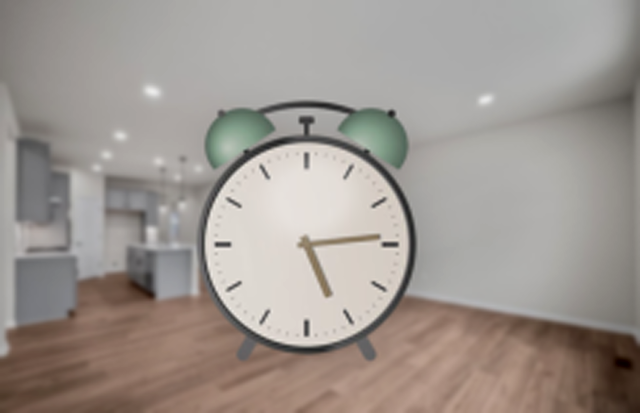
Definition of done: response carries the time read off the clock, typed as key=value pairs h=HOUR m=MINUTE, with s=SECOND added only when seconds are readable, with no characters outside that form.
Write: h=5 m=14
